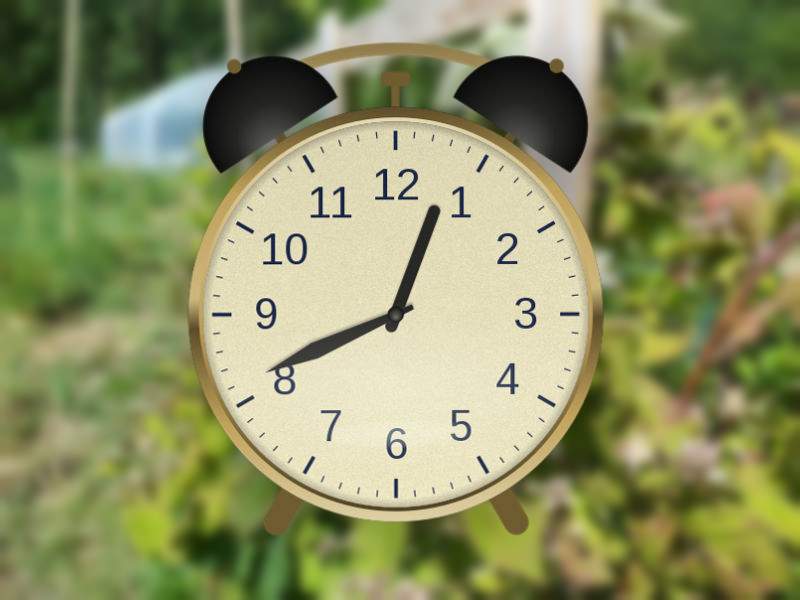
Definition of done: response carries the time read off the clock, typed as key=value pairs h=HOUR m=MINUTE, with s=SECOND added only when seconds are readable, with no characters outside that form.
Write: h=12 m=41
